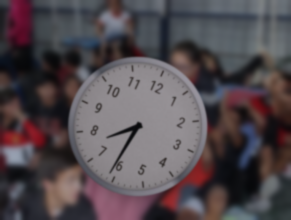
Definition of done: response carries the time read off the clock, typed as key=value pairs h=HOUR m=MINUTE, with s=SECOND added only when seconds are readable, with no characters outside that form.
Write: h=7 m=31
